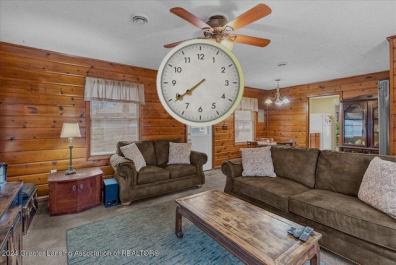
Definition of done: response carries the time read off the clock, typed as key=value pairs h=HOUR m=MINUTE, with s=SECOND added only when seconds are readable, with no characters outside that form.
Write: h=7 m=39
